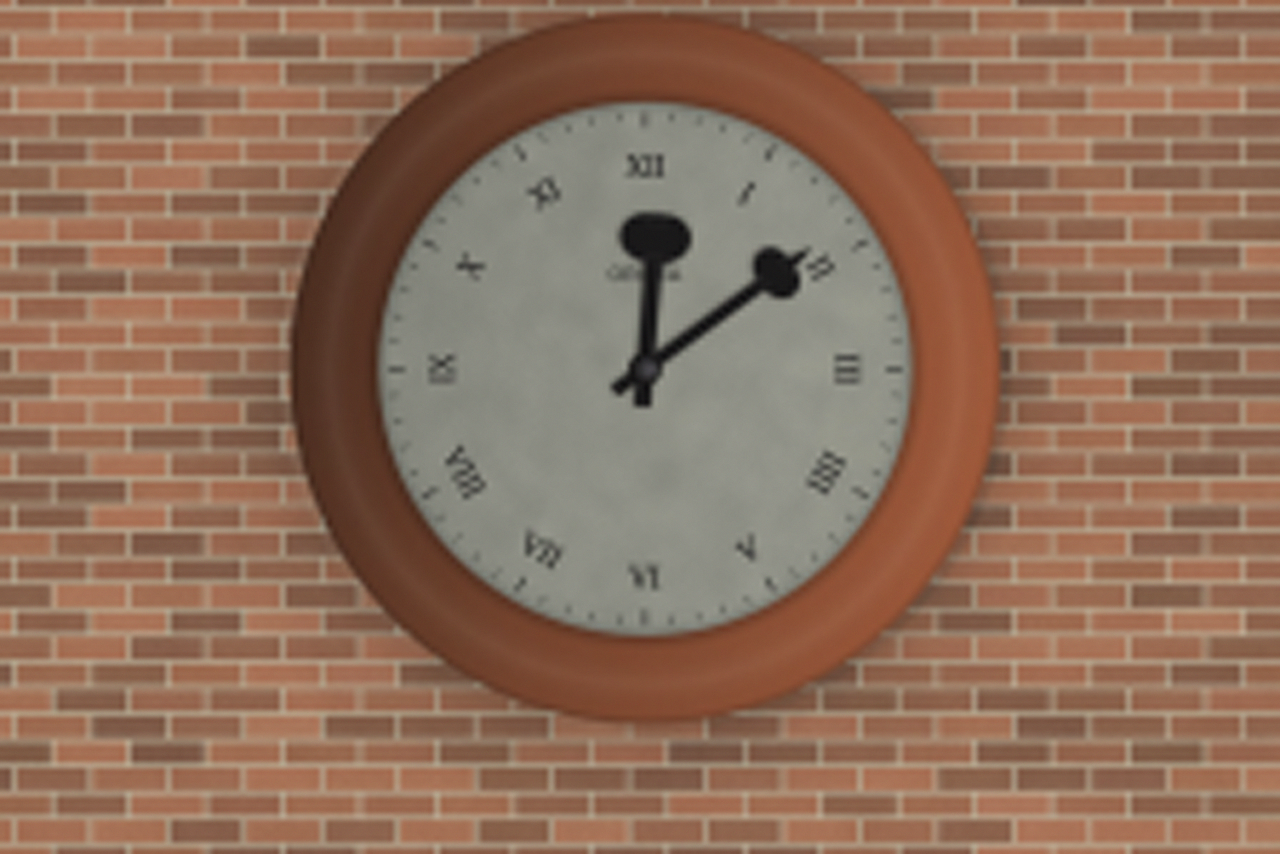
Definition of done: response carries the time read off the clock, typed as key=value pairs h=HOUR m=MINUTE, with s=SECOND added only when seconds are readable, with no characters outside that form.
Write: h=12 m=9
